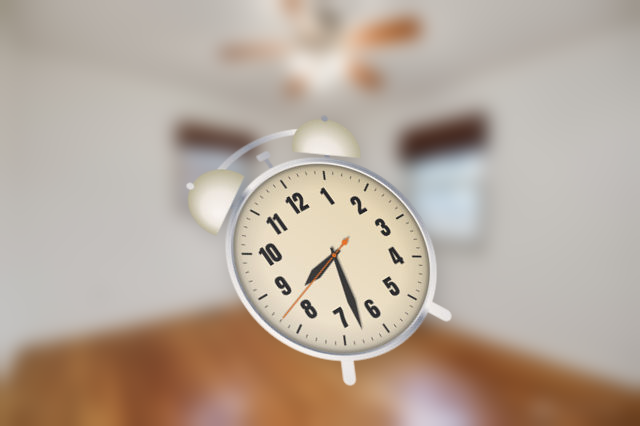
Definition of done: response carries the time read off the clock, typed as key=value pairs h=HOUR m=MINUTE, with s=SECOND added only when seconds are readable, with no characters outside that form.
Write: h=8 m=32 s=42
